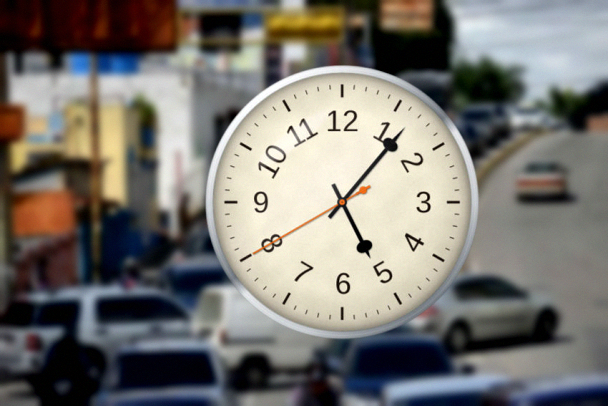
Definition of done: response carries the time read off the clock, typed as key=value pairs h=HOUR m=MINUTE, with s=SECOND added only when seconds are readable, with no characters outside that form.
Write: h=5 m=6 s=40
